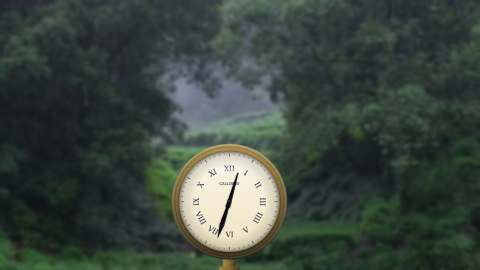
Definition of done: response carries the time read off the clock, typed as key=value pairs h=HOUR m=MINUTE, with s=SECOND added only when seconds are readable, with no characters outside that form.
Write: h=12 m=33
